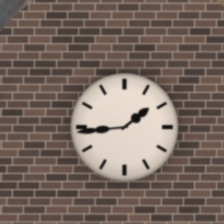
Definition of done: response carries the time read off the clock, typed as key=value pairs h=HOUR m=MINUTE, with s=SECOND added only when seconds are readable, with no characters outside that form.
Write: h=1 m=44
